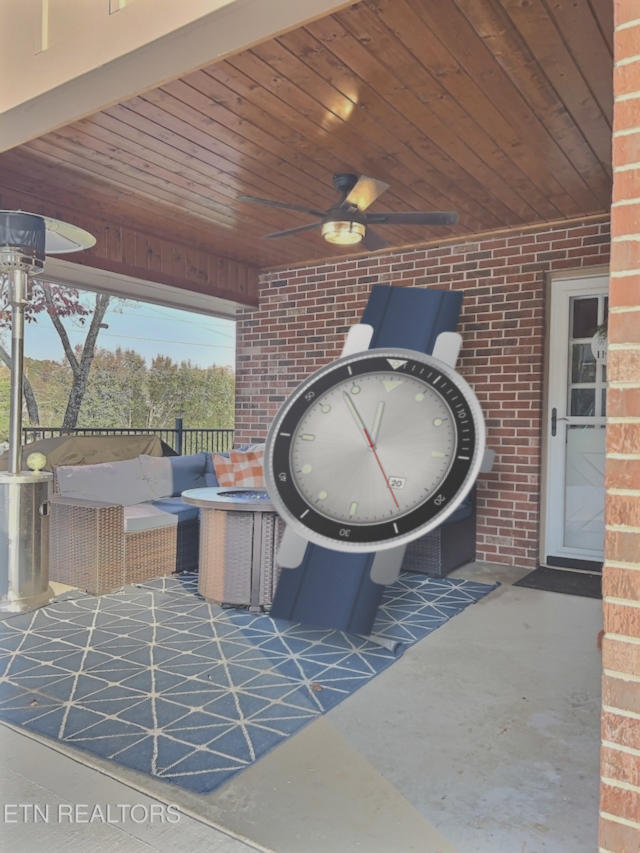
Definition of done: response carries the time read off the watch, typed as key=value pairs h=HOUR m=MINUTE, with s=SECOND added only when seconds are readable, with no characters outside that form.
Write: h=11 m=53 s=24
